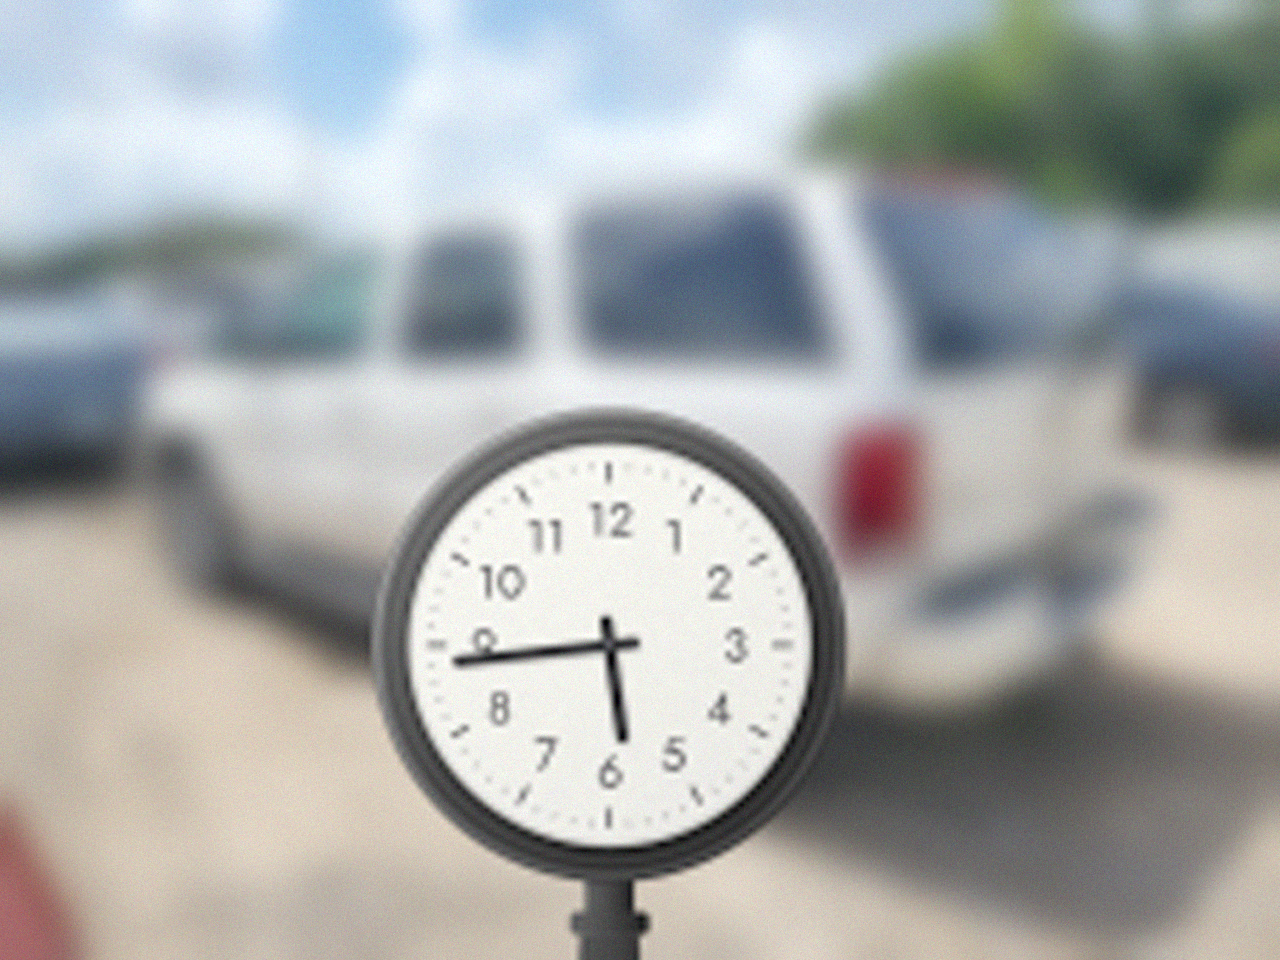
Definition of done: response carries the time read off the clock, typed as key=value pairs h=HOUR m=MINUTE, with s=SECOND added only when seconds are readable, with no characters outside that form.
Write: h=5 m=44
